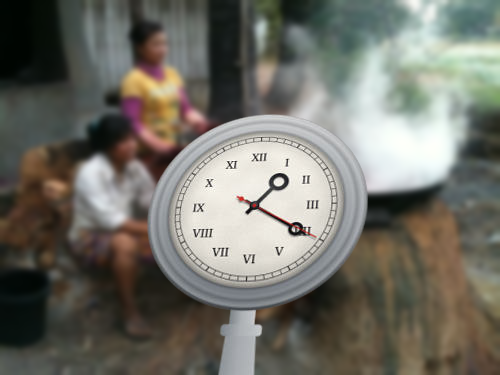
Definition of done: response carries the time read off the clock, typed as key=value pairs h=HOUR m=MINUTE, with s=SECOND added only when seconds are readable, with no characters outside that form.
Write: h=1 m=20 s=20
